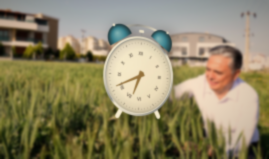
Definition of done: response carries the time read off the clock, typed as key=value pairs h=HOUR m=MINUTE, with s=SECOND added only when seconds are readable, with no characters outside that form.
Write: h=6 m=41
